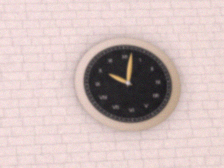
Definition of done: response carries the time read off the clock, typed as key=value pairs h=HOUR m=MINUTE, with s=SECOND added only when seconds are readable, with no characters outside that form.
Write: h=10 m=2
